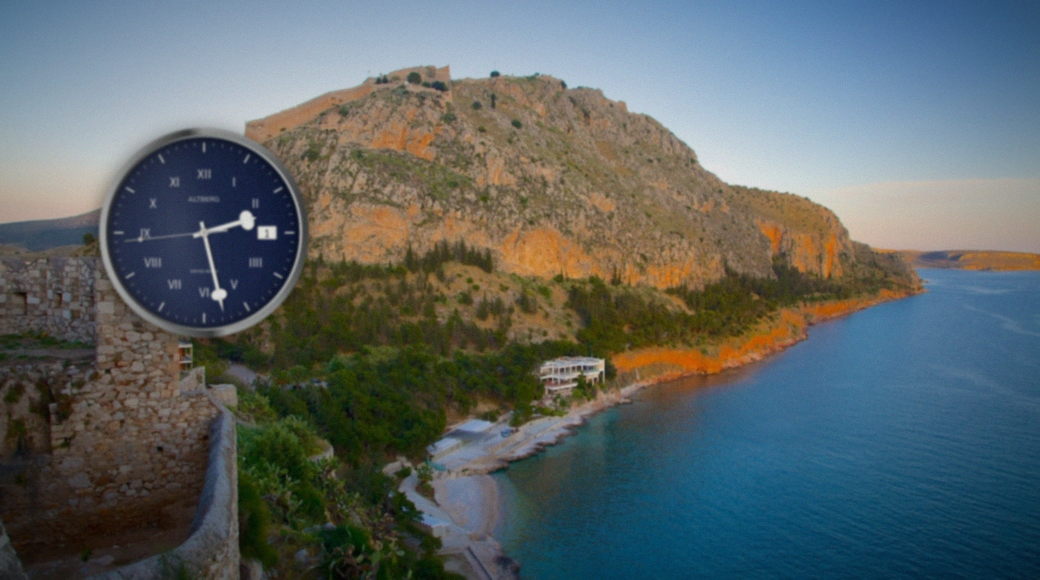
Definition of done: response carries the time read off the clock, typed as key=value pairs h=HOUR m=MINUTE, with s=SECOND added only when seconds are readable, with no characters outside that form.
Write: h=2 m=27 s=44
